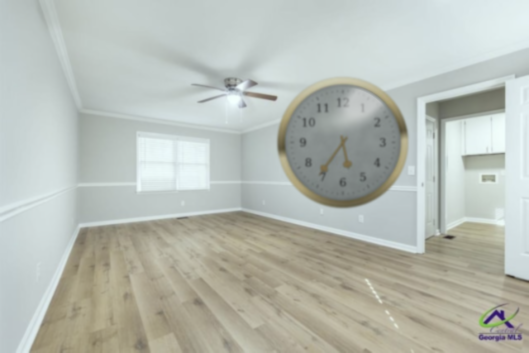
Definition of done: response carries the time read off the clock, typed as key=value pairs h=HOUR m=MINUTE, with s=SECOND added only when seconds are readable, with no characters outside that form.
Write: h=5 m=36
